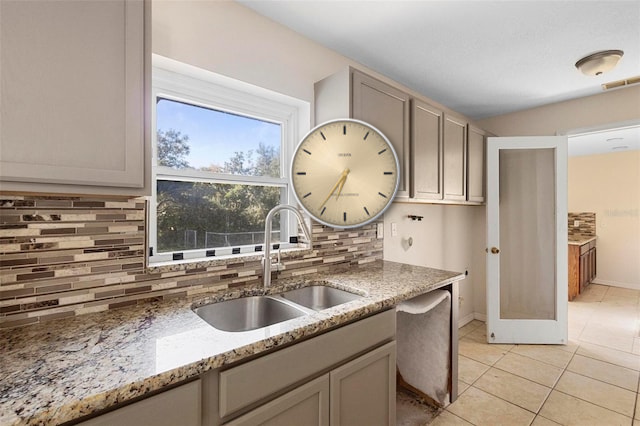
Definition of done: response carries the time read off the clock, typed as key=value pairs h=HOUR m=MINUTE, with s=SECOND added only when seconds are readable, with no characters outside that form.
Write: h=6 m=36
